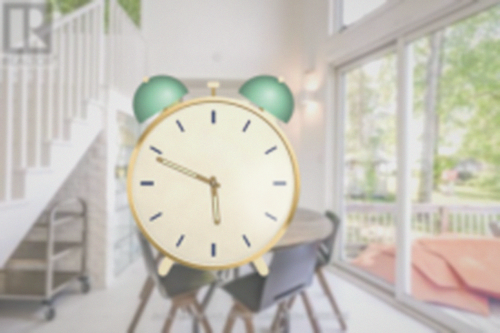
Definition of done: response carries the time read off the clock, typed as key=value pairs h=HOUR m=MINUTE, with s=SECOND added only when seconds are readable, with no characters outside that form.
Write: h=5 m=49
